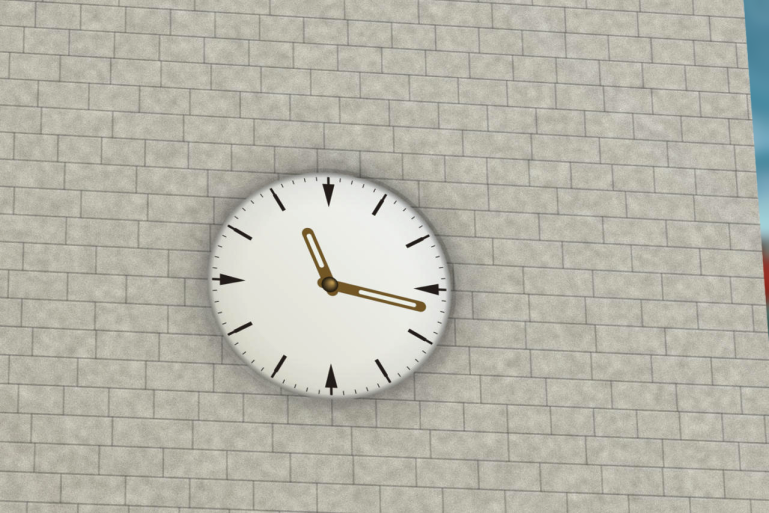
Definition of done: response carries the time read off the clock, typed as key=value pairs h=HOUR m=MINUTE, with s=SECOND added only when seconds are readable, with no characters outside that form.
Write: h=11 m=17
